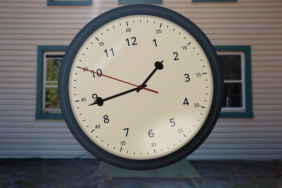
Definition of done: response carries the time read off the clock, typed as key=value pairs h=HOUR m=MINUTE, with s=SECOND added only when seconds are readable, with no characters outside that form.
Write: h=1 m=43 s=50
